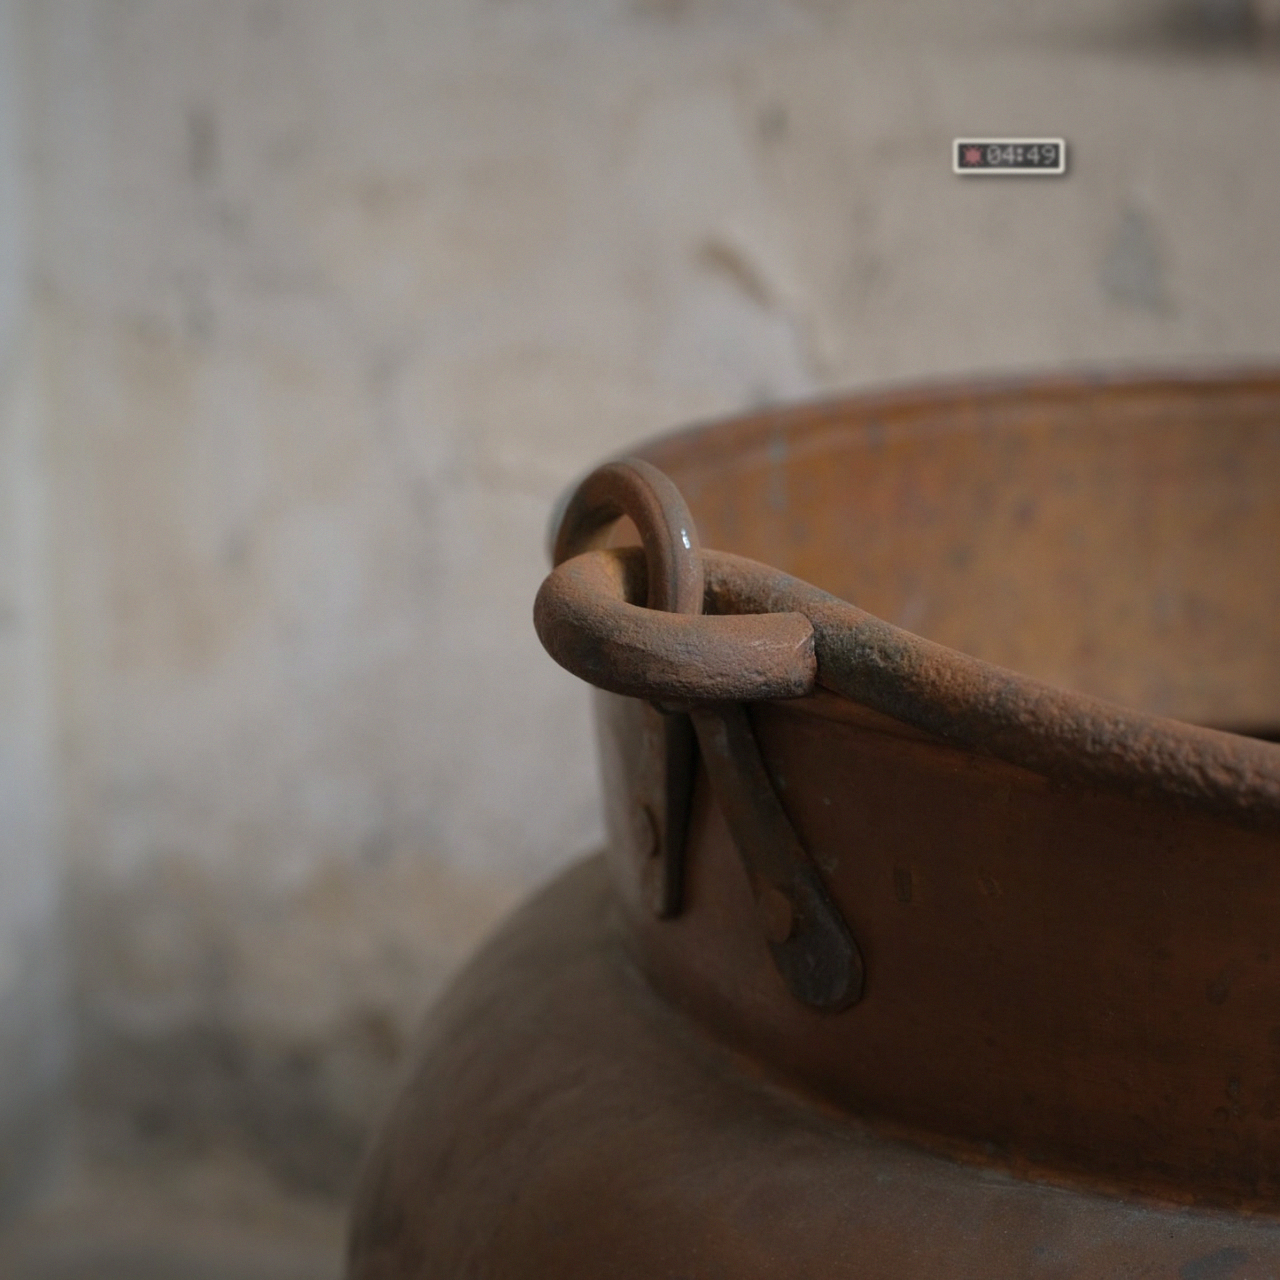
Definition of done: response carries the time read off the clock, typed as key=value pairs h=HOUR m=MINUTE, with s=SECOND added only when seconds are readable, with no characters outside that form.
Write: h=4 m=49
